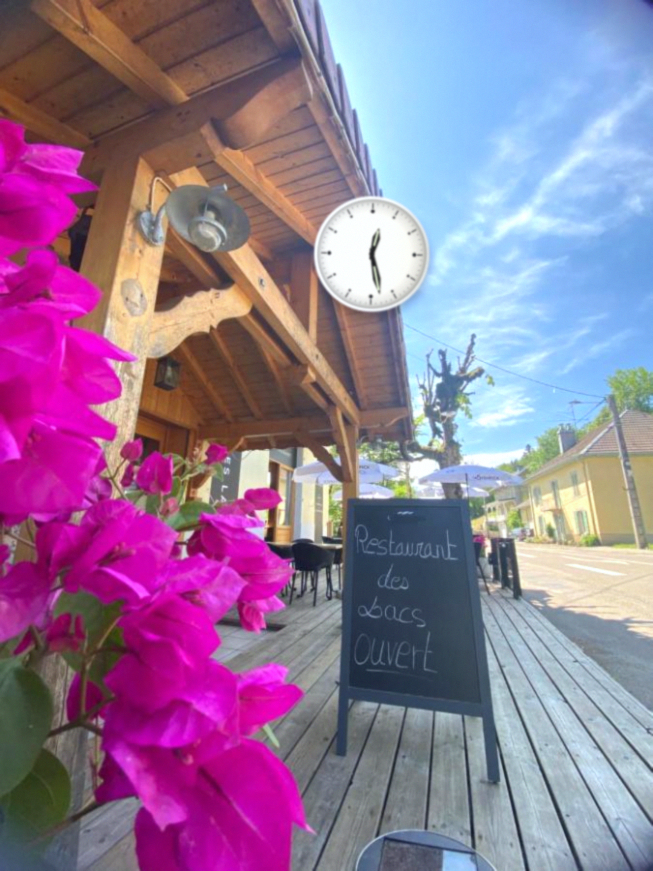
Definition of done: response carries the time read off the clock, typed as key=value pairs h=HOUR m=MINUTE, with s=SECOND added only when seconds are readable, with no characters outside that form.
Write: h=12 m=28
